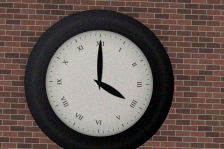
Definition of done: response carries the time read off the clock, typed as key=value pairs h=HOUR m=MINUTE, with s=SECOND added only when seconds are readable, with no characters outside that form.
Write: h=4 m=0
